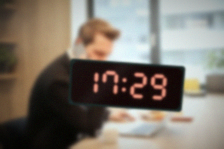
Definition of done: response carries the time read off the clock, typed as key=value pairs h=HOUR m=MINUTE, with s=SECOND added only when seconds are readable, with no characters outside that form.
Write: h=17 m=29
